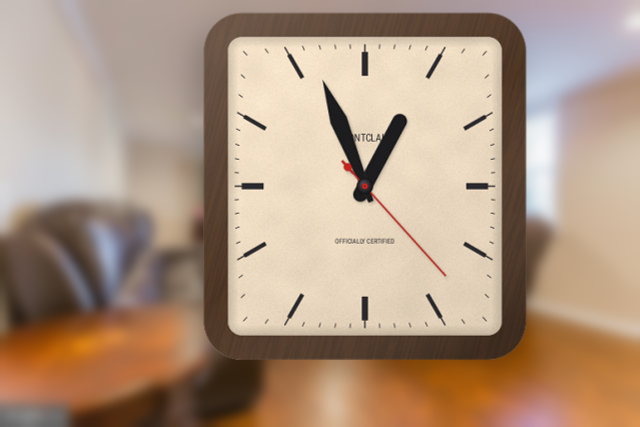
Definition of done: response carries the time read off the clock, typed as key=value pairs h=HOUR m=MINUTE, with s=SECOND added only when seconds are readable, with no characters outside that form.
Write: h=12 m=56 s=23
